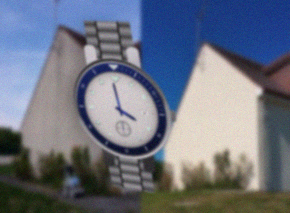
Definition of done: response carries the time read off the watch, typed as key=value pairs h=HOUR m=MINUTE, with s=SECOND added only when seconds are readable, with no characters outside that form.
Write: h=3 m=59
